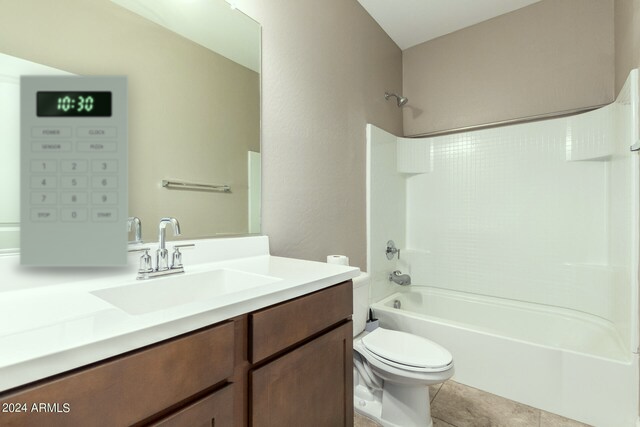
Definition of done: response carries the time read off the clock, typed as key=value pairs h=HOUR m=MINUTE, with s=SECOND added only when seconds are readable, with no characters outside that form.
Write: h=10 m=30
